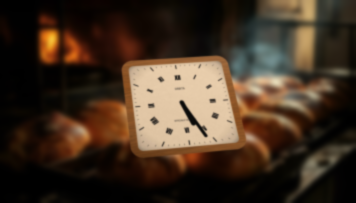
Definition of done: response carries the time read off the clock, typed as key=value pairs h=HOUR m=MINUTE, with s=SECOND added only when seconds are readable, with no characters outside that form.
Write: h=5 m=26
